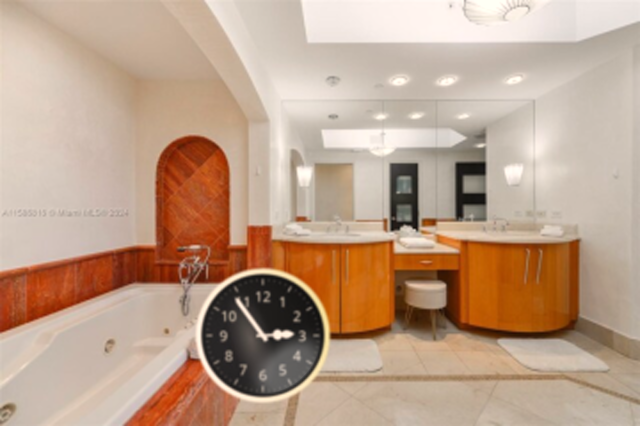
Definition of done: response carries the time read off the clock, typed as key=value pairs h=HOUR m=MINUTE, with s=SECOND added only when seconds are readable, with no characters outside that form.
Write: h=2 m=54
